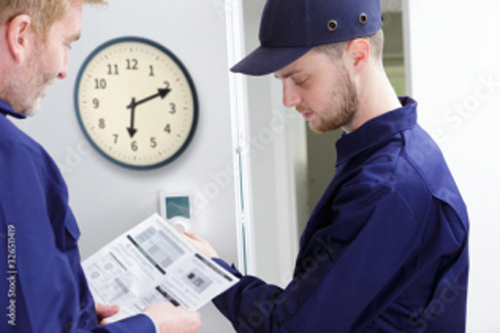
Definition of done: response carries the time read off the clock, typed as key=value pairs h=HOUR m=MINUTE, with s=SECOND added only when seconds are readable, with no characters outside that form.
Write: h=6 m=11
